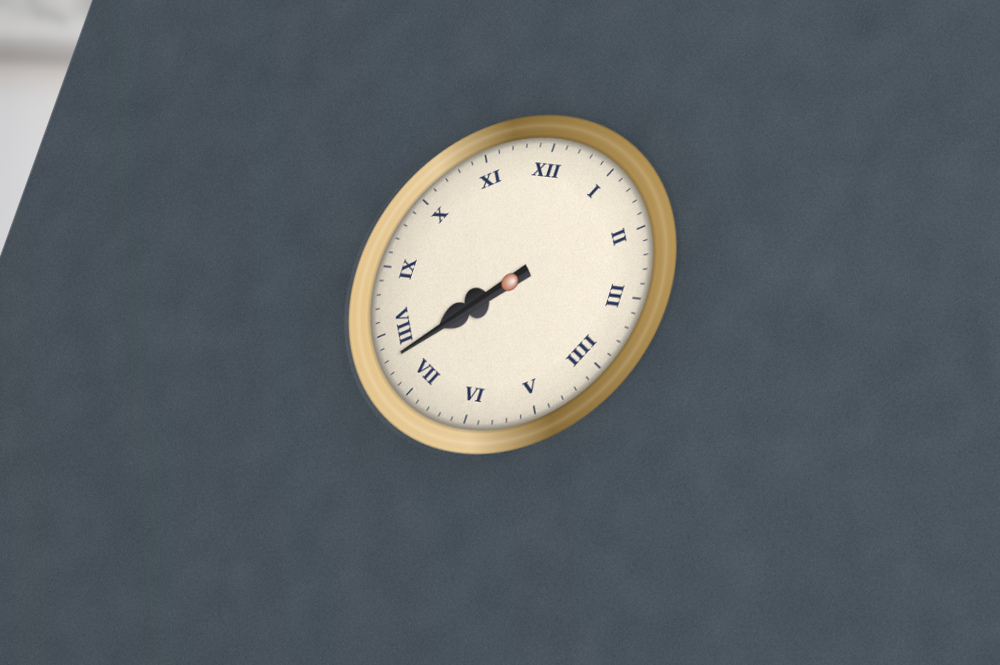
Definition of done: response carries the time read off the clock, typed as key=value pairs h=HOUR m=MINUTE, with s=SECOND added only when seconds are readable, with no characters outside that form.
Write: h=7 m=38
